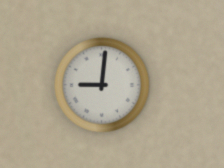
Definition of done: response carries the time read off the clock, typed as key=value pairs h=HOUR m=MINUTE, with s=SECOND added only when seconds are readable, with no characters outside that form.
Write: h=9 m=1
